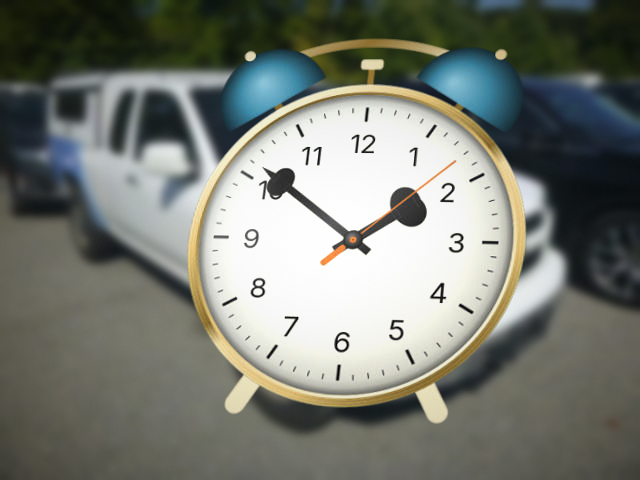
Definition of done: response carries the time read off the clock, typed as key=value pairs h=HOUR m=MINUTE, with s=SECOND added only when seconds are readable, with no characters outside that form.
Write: h=1 m=51 s=8
